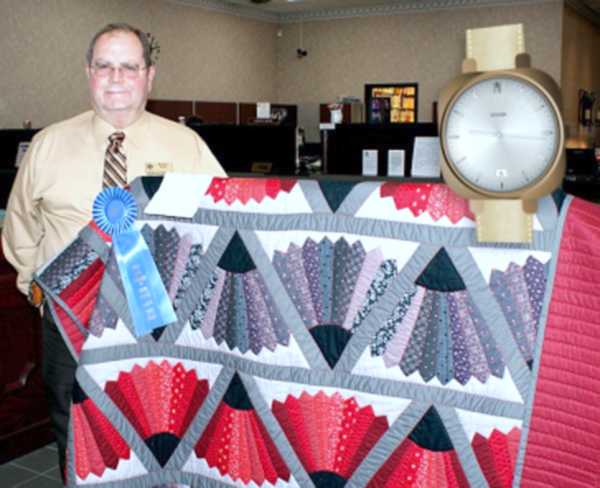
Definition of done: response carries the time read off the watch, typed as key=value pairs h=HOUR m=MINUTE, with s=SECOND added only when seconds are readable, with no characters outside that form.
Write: h=9 m=16
